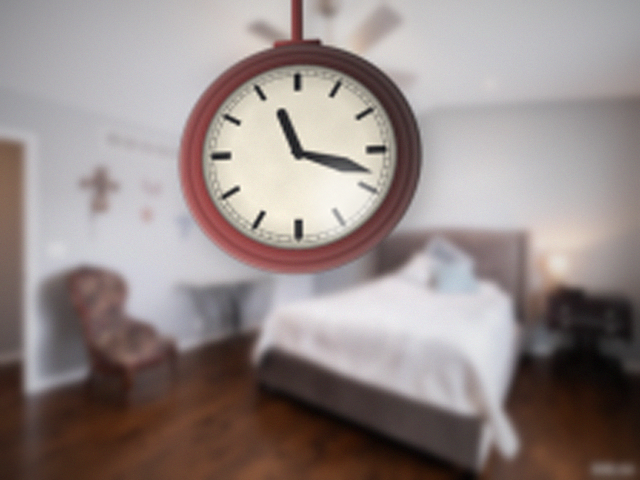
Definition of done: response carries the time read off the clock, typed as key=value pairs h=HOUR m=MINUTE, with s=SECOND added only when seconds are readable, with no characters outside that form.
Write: h=11 m=18
